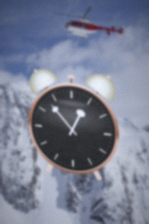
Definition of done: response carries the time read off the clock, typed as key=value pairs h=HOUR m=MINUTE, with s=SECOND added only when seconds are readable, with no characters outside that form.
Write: h=12 m=53
